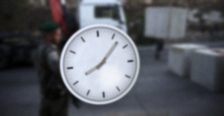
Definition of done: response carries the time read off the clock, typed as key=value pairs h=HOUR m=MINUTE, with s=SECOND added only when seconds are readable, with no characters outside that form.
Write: h=8 m=7
